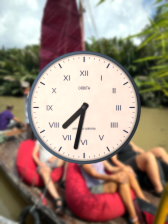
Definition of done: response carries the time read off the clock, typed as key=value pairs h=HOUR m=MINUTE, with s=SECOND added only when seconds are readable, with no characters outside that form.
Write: h=7 m=32
